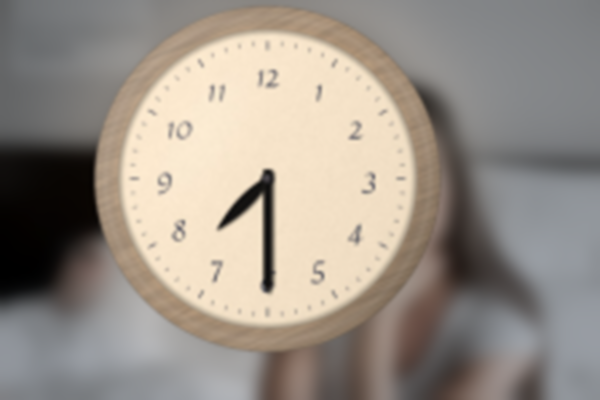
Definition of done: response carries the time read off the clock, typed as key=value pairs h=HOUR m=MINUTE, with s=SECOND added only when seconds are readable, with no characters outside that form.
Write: h=7 m=30
